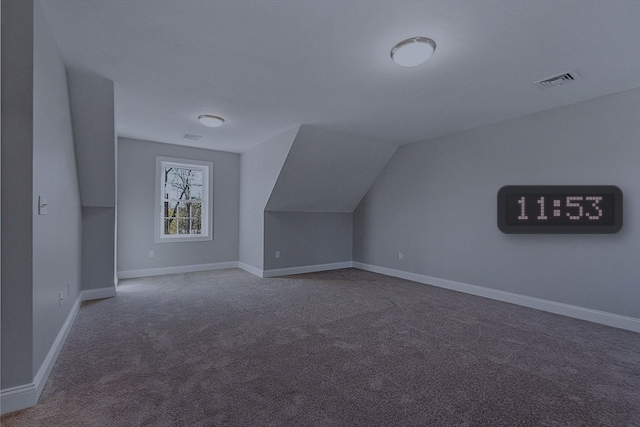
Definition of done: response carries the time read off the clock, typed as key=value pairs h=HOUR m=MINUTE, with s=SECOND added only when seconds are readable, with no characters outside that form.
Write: h=11 m=53
